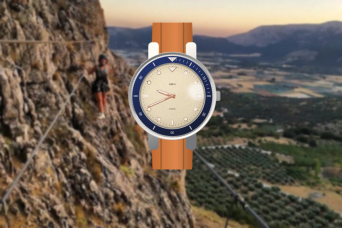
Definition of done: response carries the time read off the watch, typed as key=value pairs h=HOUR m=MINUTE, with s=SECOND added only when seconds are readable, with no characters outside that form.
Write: h=9 m=41
